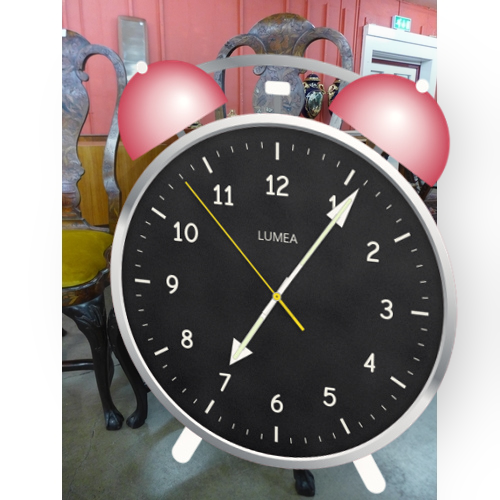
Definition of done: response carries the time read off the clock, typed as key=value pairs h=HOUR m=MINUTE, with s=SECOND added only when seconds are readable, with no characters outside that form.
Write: h=7 m=5 s=53
